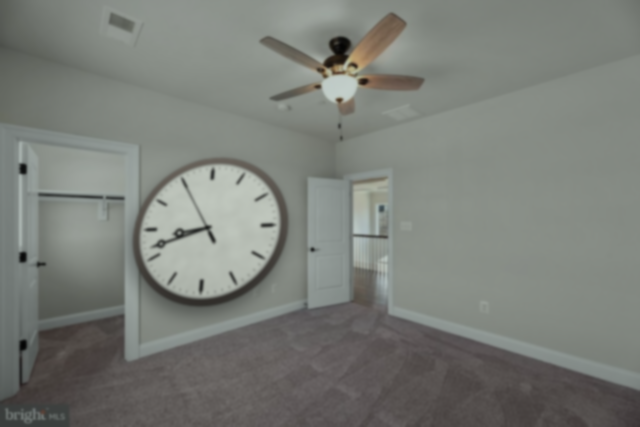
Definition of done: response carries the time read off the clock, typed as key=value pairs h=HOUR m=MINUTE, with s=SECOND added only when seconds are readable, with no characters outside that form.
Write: h=8 m=41 s=55
